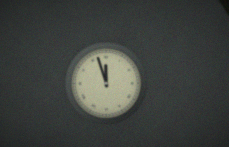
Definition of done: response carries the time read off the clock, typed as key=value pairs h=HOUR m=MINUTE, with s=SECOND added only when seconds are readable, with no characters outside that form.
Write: h=11 m=57
